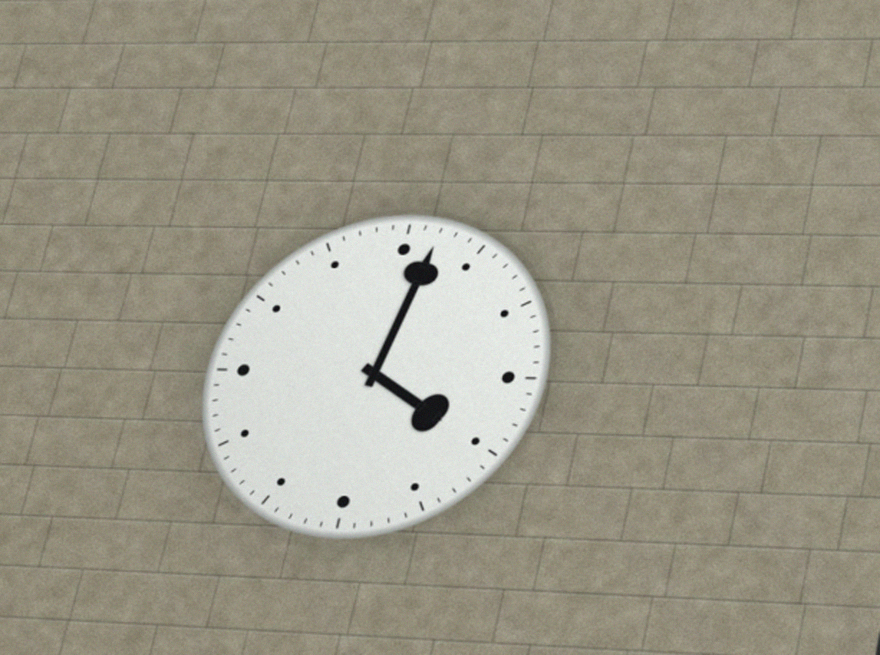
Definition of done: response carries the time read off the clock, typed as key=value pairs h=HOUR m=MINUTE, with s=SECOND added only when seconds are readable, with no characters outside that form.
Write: h=4 m=2
